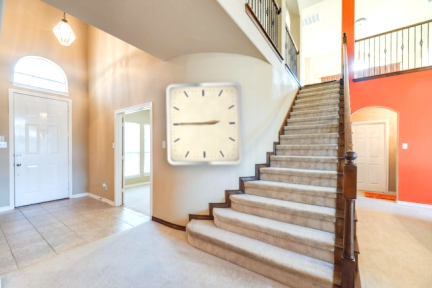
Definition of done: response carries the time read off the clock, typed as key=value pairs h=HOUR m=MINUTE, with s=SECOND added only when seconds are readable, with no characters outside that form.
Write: h=2 m=45
